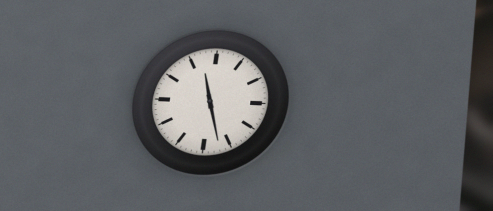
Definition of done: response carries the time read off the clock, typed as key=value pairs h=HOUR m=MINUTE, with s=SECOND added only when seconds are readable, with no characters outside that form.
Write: h=11 m=27
